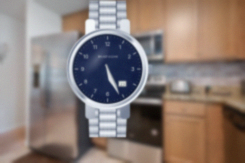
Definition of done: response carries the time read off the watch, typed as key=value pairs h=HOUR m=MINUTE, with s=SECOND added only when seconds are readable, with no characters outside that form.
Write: h=5 m=26
